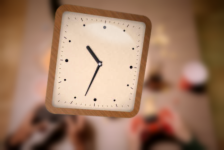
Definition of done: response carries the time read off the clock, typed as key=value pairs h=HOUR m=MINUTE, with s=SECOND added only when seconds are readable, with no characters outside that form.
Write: h=10 m=33
